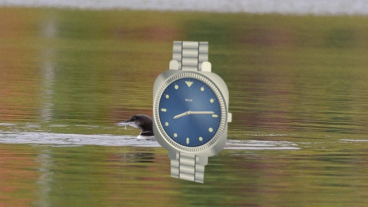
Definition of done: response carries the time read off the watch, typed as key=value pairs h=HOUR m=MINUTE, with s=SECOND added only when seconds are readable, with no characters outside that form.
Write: h=8 m=14
